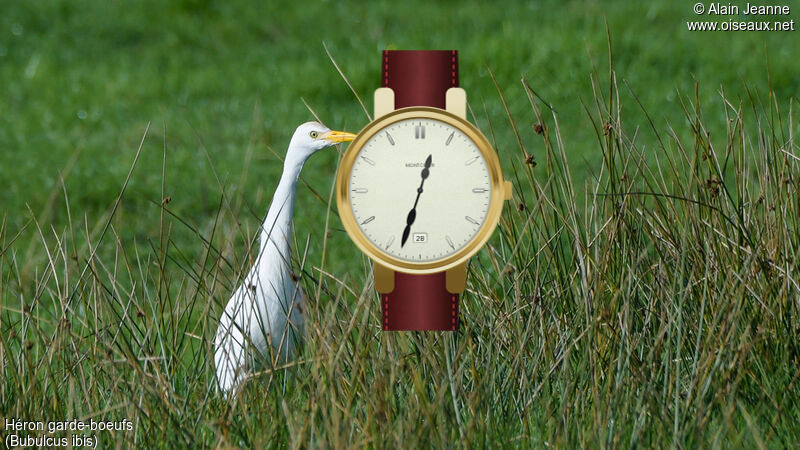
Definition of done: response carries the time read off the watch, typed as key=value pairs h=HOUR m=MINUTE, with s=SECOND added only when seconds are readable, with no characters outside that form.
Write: h=12 m=33
